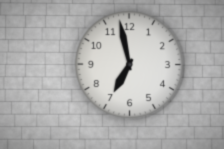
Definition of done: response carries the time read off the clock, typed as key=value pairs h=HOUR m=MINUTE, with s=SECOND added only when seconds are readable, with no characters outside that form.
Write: h=6 m=58
